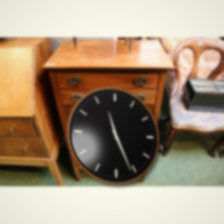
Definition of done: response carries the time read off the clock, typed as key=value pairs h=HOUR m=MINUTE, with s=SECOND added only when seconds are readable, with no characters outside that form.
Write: h=11 m=26
